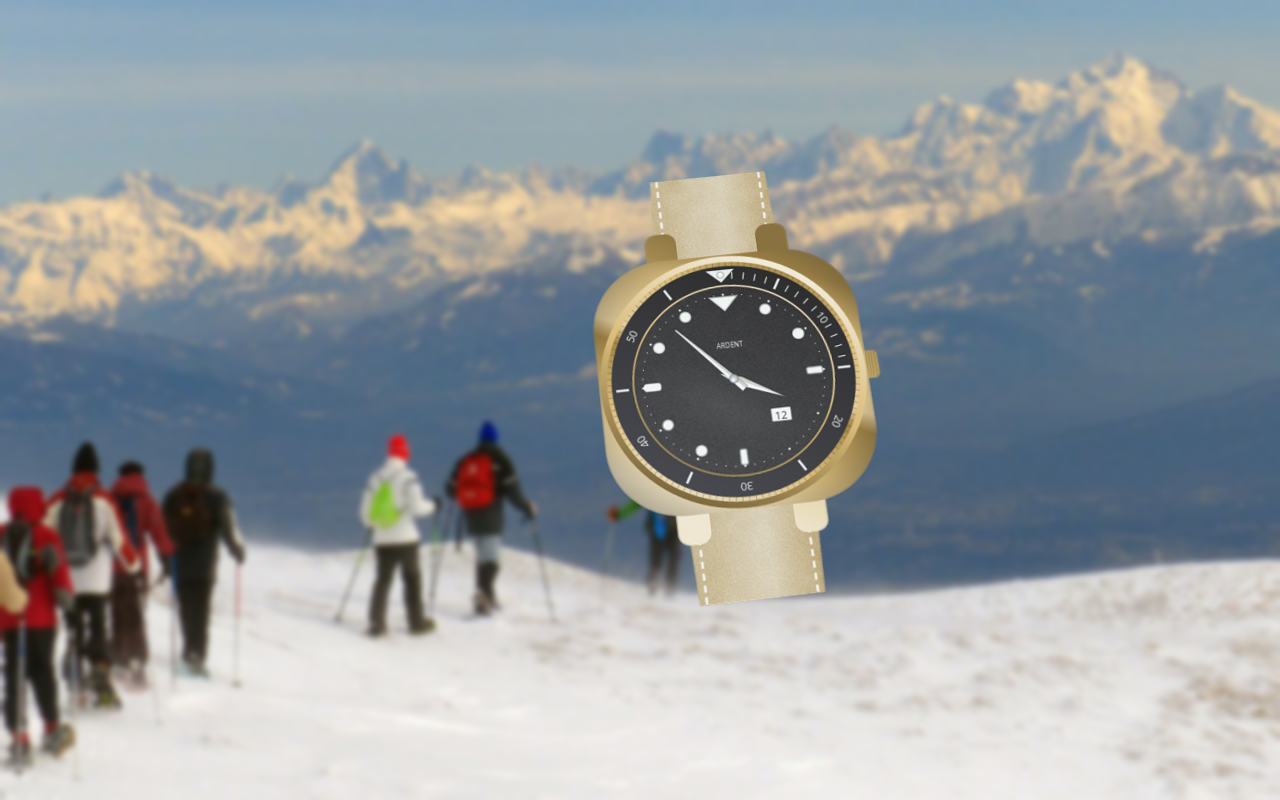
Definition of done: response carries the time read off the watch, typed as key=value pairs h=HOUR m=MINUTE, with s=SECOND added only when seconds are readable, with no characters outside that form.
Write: h=3 m=53
